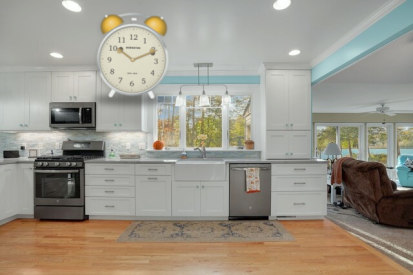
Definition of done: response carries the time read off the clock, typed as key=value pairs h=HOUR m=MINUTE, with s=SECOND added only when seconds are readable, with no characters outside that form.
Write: h=10 m=11
